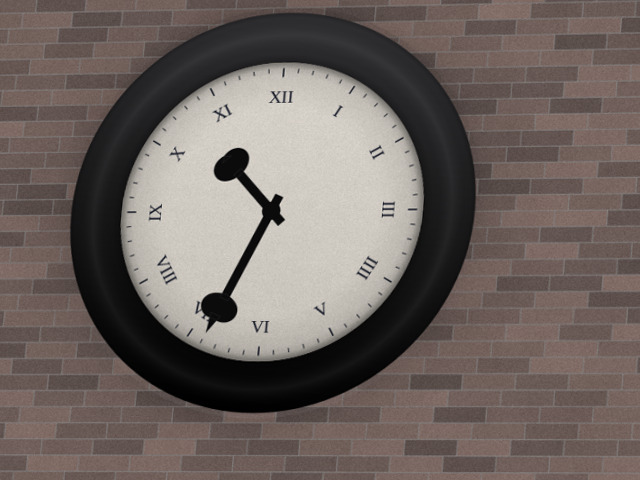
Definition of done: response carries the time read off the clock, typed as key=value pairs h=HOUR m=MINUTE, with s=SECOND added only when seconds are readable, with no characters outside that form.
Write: h=10 m=34
